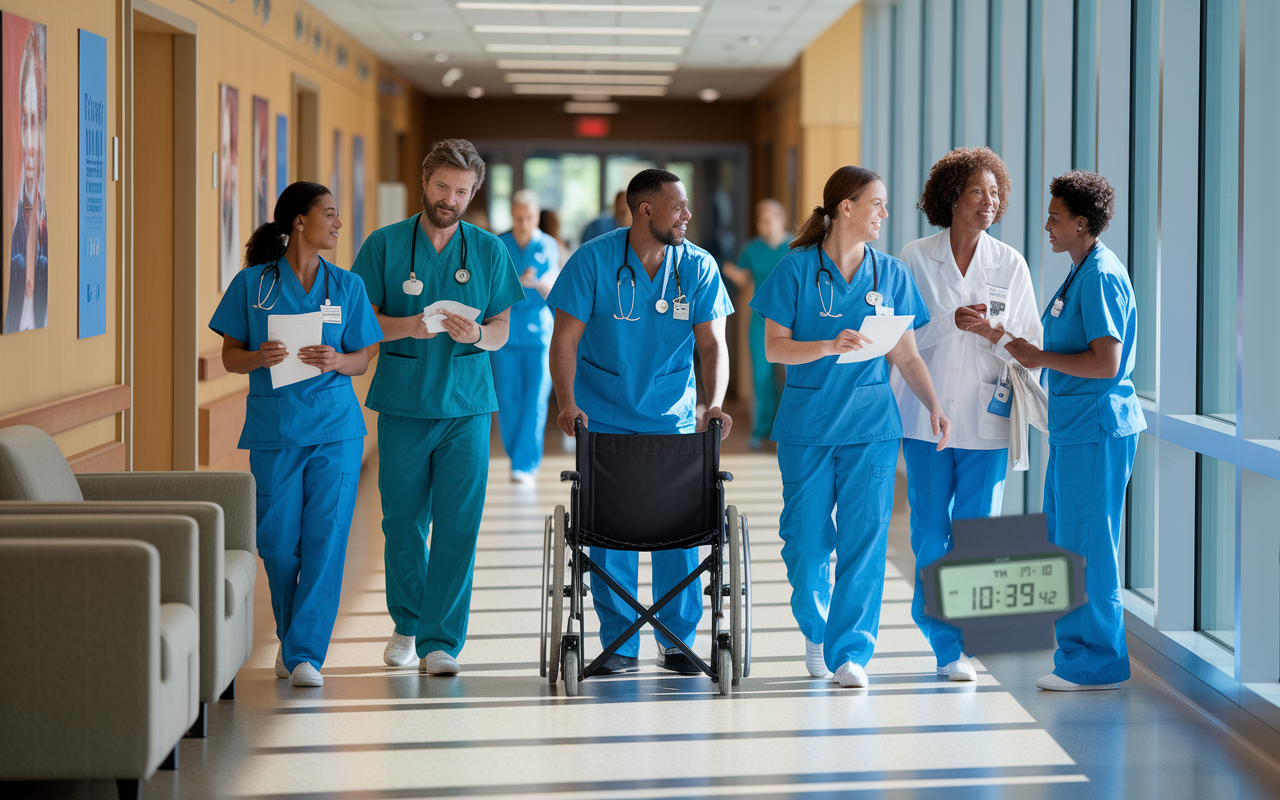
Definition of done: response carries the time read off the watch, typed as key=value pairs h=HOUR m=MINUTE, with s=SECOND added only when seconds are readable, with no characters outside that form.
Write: h=10 m=39 s=42
